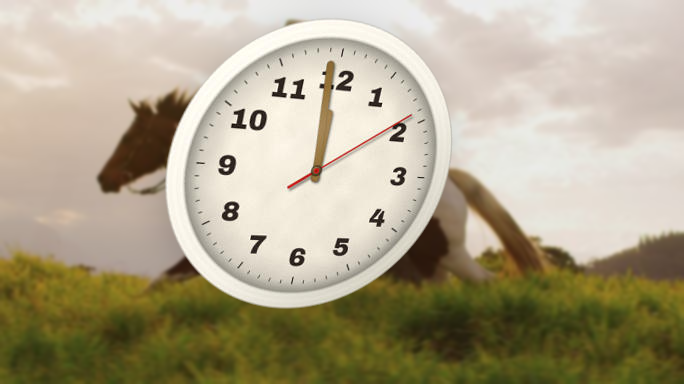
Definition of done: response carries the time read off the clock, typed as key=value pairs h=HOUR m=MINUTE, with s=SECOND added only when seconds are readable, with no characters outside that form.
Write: h=11 m=59 s=9
